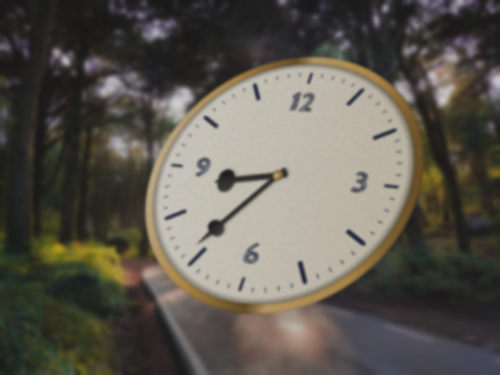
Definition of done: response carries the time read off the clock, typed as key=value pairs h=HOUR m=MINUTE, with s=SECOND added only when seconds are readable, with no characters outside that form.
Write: h=8 m=36
